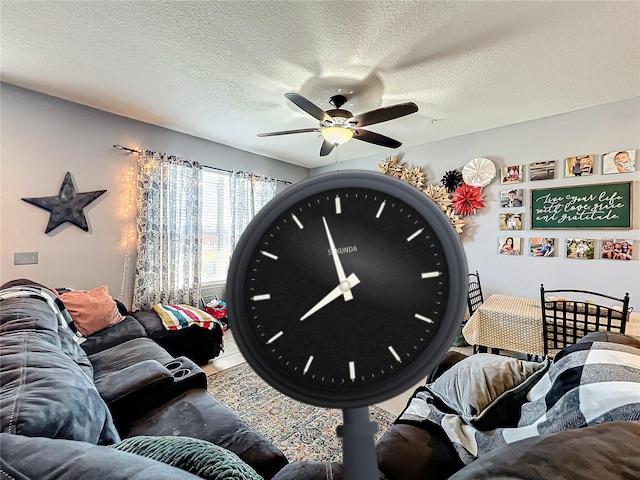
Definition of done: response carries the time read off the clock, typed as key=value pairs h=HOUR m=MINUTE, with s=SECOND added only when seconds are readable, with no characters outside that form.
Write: h=7 m=58
